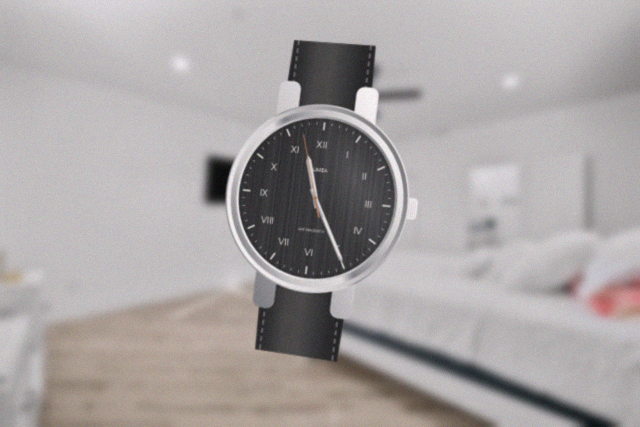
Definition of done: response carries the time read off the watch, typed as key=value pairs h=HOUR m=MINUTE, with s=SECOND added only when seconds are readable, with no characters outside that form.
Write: h=11 m=24 s=57
